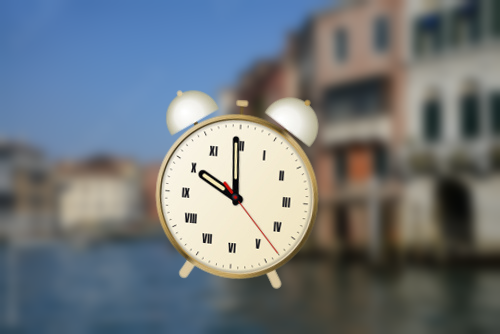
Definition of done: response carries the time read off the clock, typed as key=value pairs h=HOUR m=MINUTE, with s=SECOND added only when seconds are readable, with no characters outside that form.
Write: h=9 m=59 s=23
